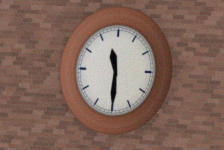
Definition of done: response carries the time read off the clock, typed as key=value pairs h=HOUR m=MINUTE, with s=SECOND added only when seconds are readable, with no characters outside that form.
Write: h=11 m=30
